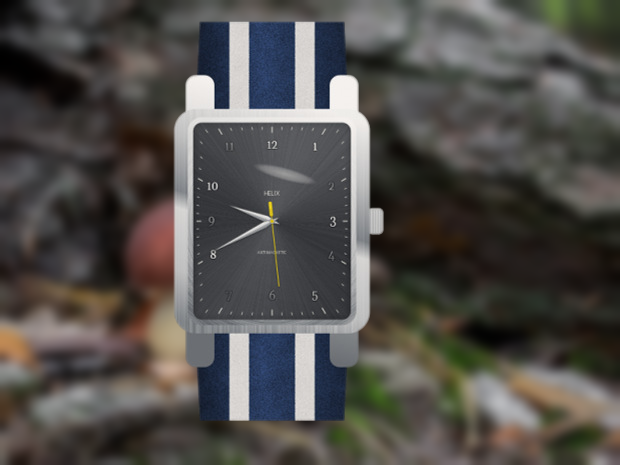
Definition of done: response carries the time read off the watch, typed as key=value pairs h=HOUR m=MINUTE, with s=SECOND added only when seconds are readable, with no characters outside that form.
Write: h=9 m=40 s=29
